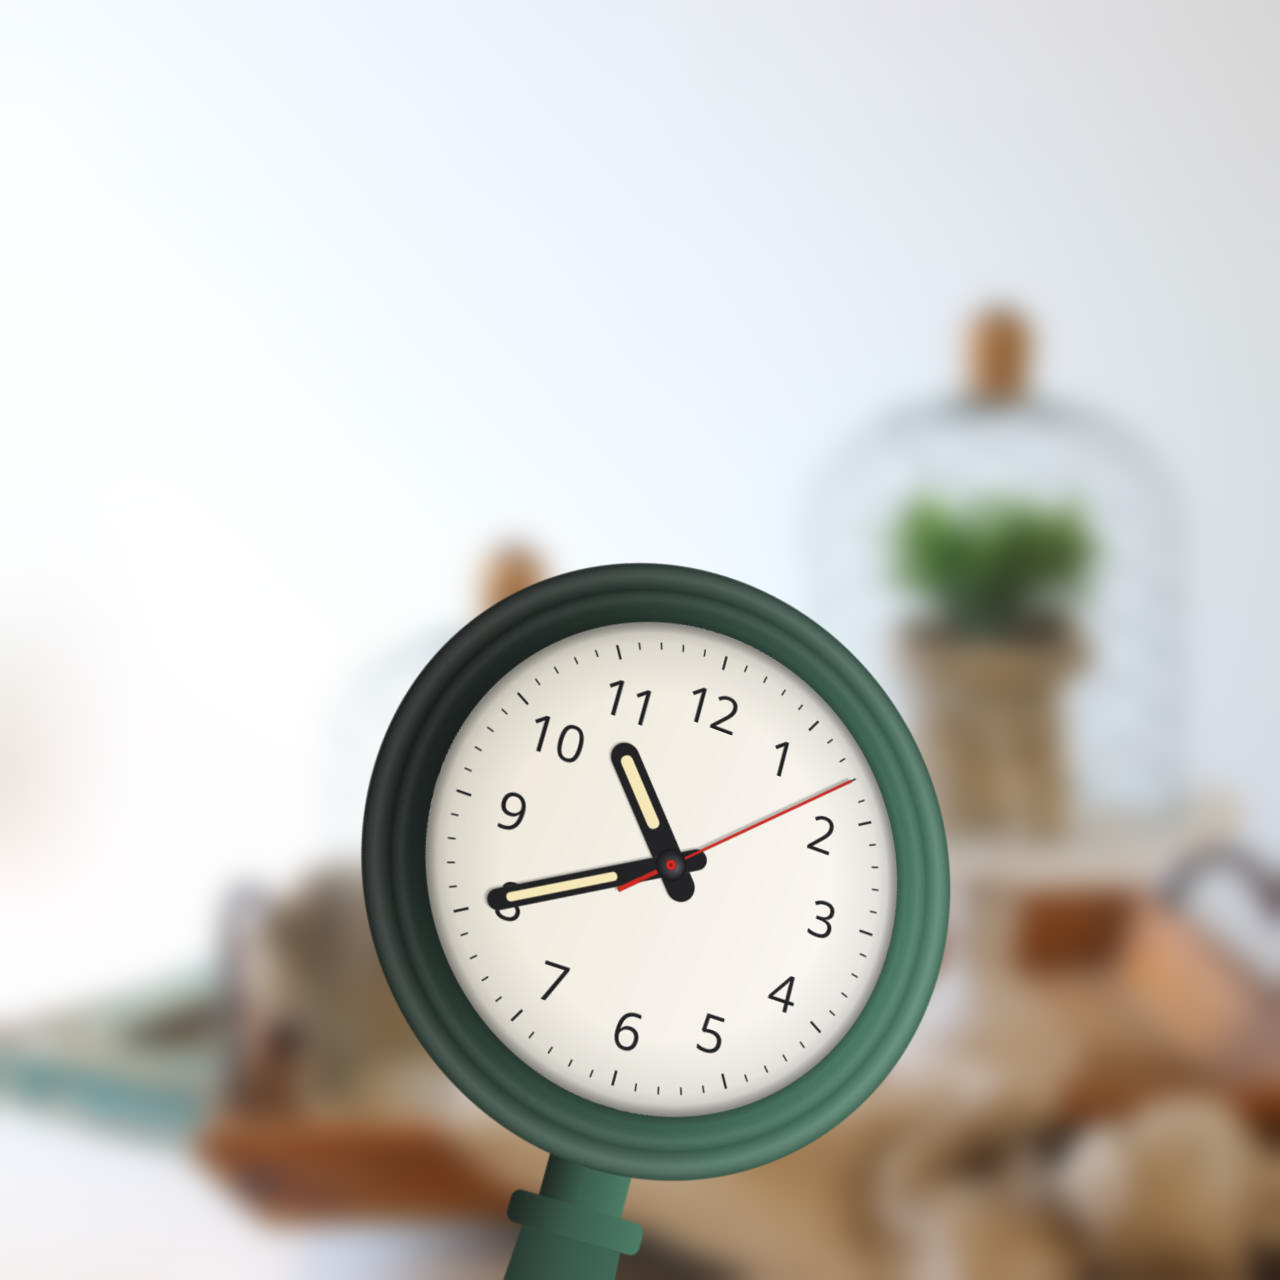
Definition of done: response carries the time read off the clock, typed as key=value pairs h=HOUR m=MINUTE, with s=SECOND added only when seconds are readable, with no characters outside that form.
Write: h=10 m=40 s=8
